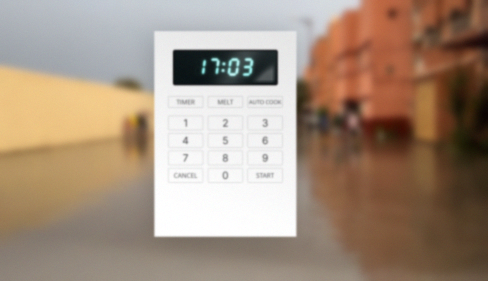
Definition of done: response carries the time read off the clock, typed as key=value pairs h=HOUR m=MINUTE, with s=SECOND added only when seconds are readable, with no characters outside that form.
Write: h=17 m=3
